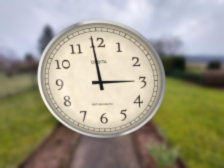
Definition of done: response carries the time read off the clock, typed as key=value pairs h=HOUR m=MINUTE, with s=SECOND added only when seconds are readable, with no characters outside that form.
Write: h=2 m=59
